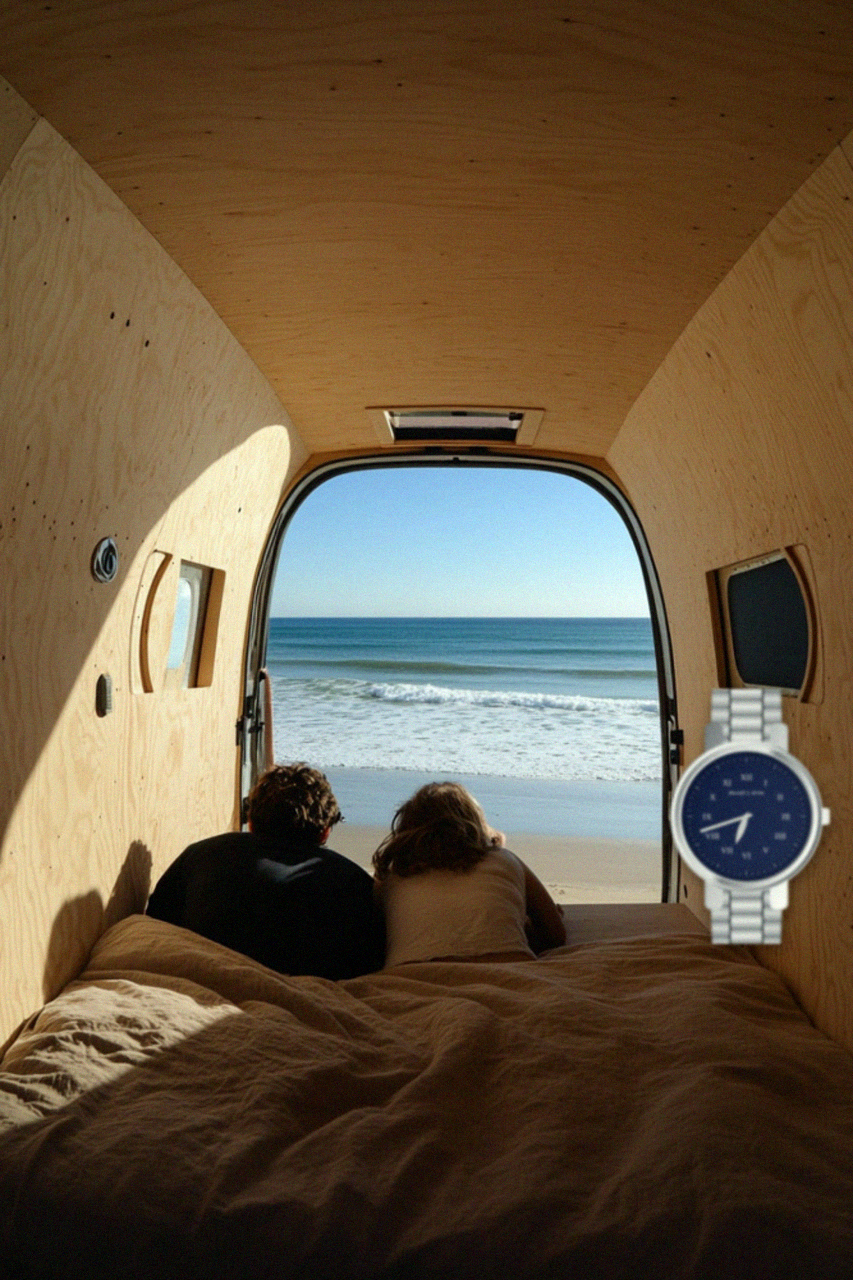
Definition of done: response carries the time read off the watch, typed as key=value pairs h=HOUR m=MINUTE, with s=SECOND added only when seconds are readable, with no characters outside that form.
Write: h=6 m=42
